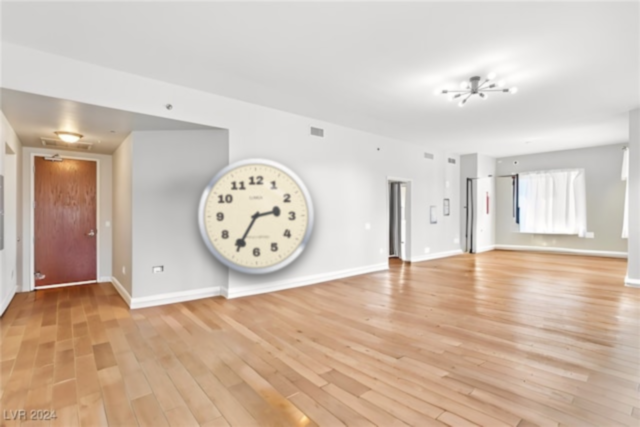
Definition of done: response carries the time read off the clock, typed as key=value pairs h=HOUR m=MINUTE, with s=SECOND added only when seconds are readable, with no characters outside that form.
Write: h=2 m=35
